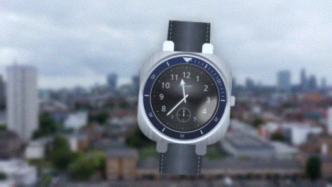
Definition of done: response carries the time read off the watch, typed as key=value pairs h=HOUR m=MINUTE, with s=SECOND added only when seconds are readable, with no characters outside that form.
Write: h=11 m=37
